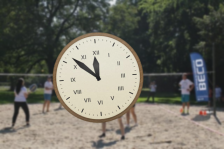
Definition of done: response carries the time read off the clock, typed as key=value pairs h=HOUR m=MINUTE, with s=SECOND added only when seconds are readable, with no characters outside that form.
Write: h=11 m=52
